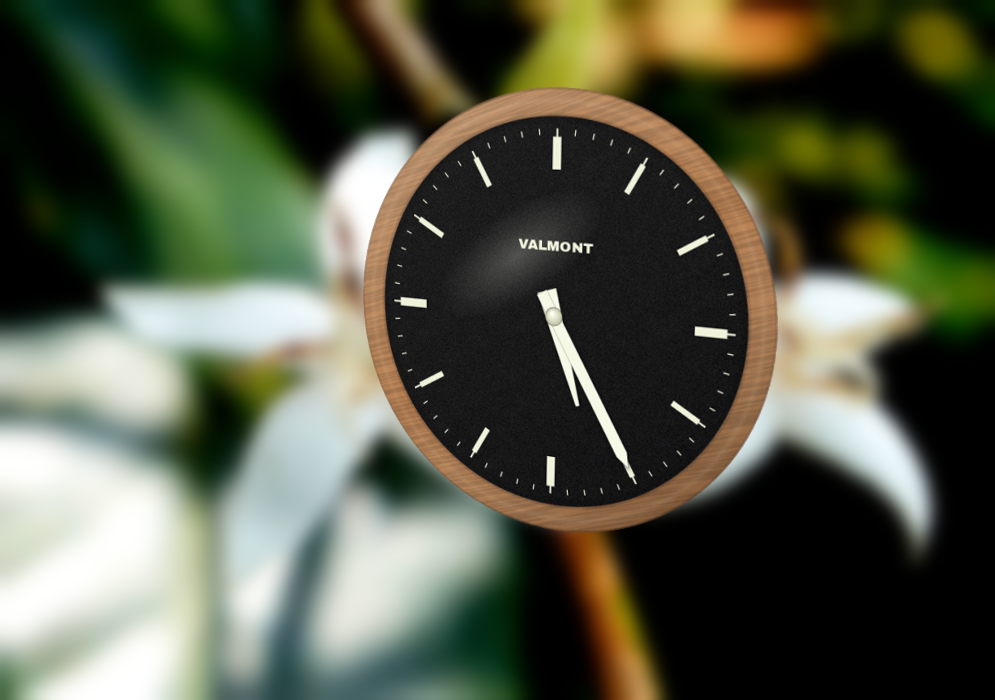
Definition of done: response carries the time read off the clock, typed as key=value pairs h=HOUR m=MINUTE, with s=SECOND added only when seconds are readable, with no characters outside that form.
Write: h=5 m=25
